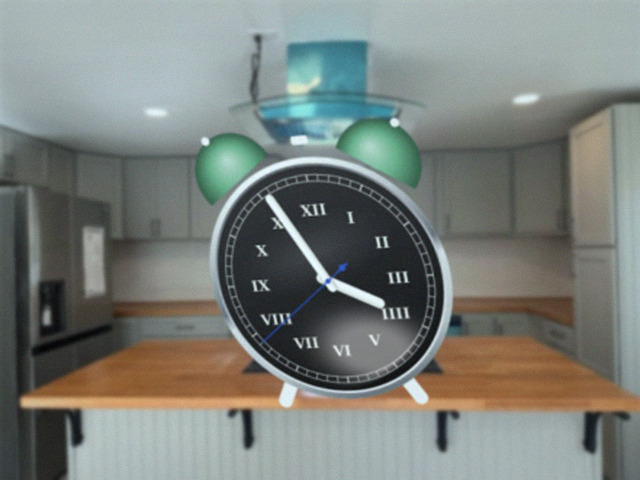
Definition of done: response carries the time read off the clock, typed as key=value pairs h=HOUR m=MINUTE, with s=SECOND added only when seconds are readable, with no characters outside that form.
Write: h=3 m=55 s=39
